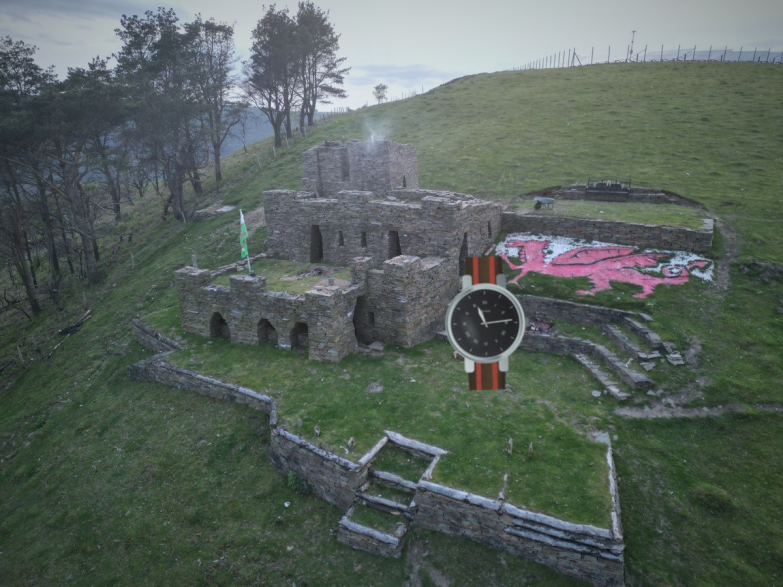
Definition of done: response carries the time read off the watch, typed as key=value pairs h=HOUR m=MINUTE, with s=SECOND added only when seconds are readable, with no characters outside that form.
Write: h=11 m=14
